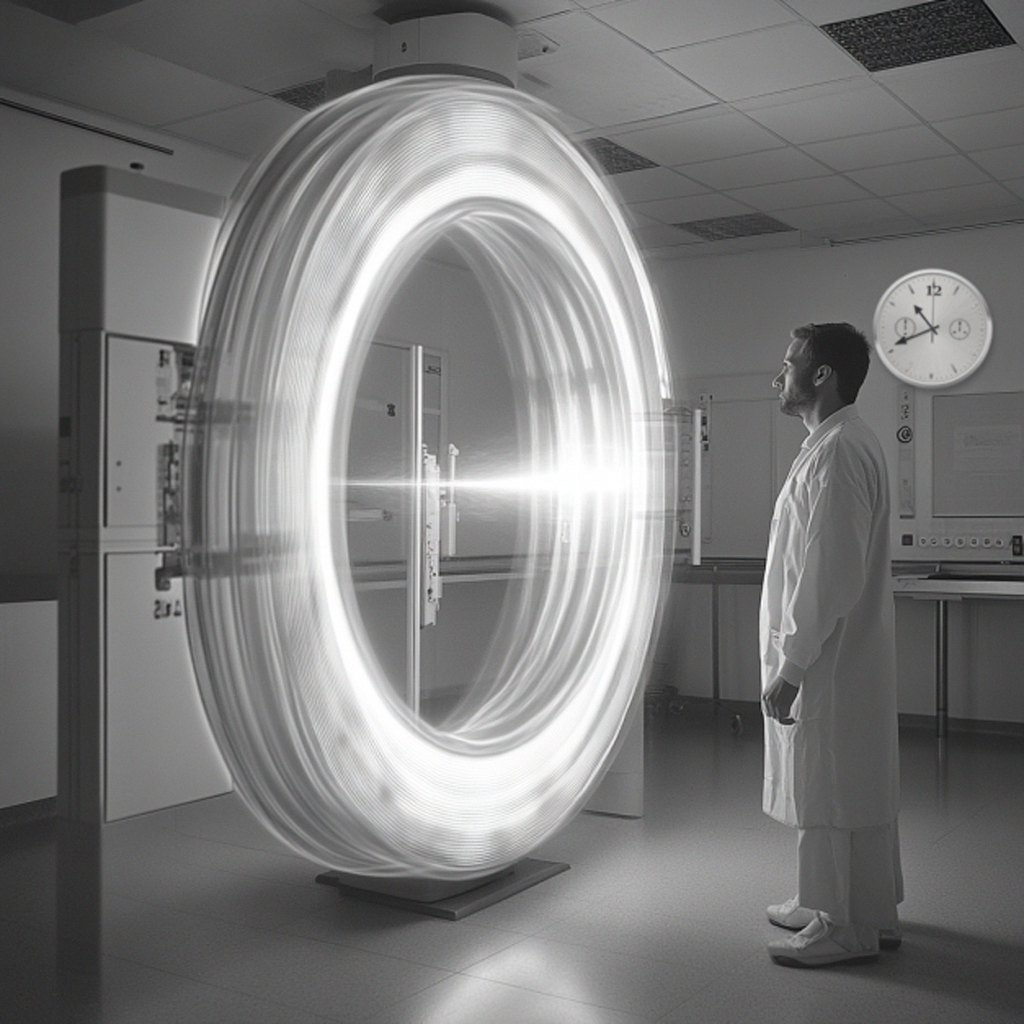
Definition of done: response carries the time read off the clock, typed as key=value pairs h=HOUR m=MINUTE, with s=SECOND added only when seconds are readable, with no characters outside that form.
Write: h=10 m=41
